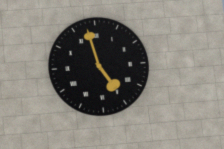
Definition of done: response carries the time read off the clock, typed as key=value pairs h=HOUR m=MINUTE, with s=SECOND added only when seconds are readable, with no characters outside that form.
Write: h=4 m=58
